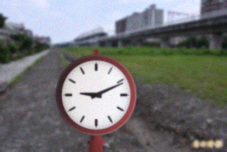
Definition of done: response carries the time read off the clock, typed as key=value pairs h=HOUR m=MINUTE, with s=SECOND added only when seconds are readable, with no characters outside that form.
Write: h=9 m=11
